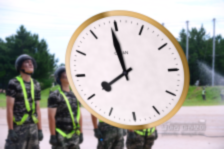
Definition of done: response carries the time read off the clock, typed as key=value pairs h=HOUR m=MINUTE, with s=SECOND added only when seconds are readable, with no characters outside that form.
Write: h=7 m=59
